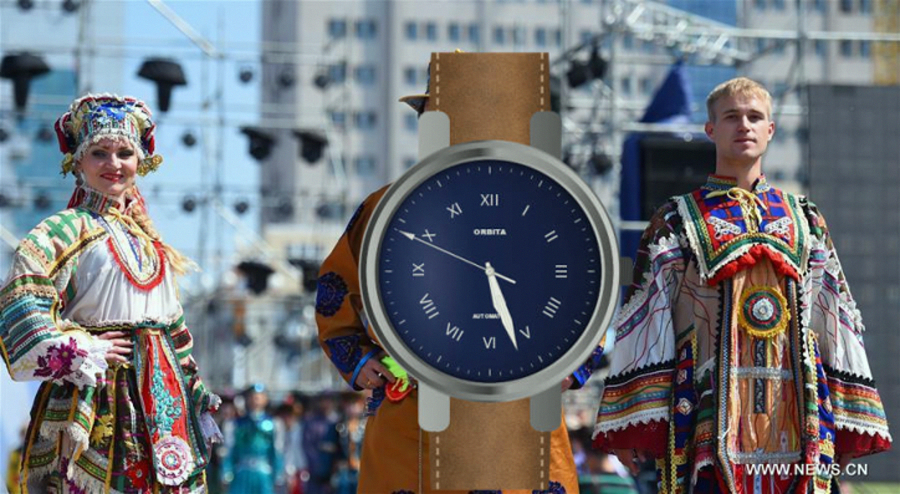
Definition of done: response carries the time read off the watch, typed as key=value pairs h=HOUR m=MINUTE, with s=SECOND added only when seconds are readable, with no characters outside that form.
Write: h=5 m=26 s=49
